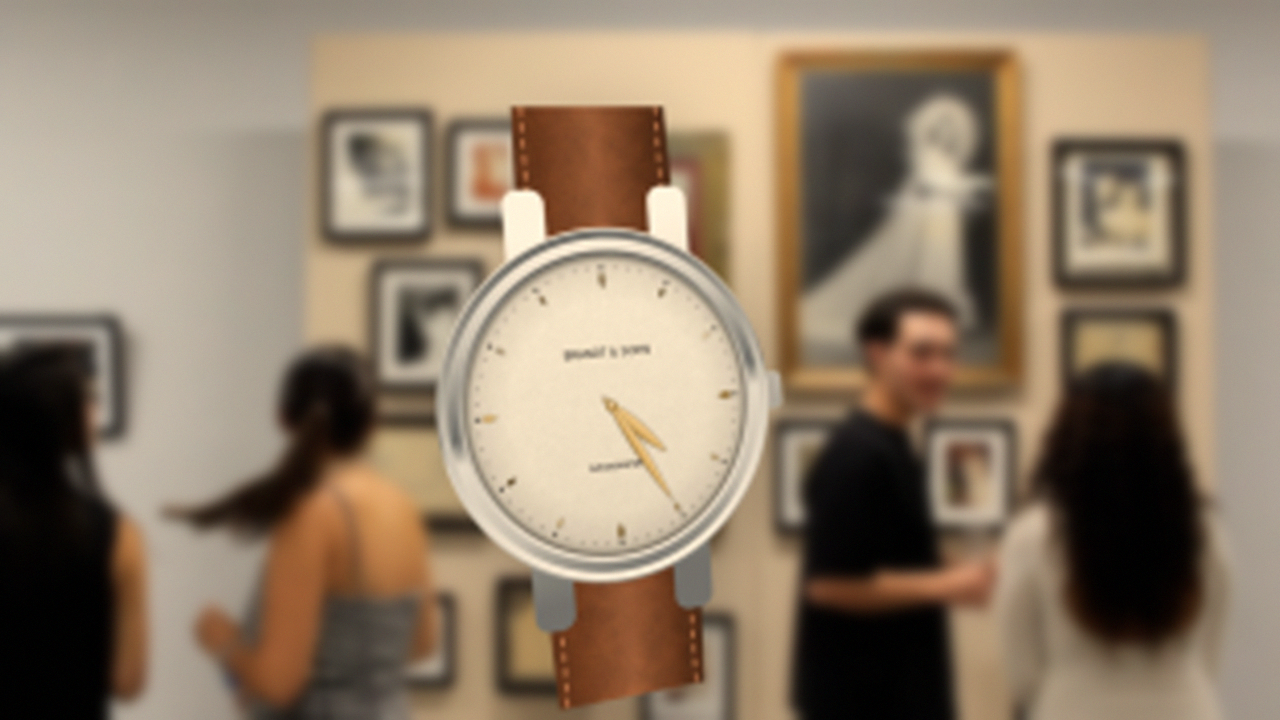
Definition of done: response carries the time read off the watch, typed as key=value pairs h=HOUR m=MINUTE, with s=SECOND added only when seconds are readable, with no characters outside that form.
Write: h=4 m=25
